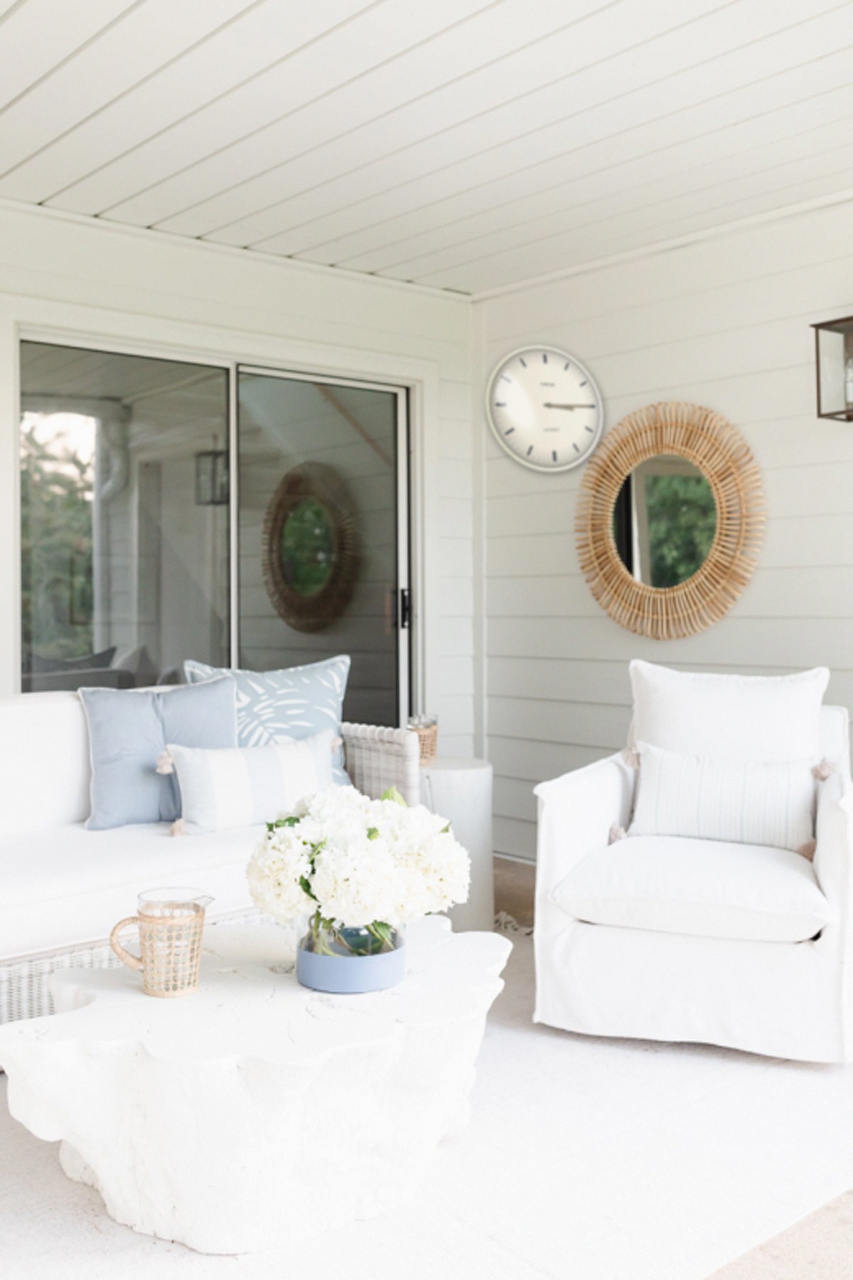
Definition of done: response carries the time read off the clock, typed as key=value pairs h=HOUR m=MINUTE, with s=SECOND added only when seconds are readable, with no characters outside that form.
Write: h=3 m=15
